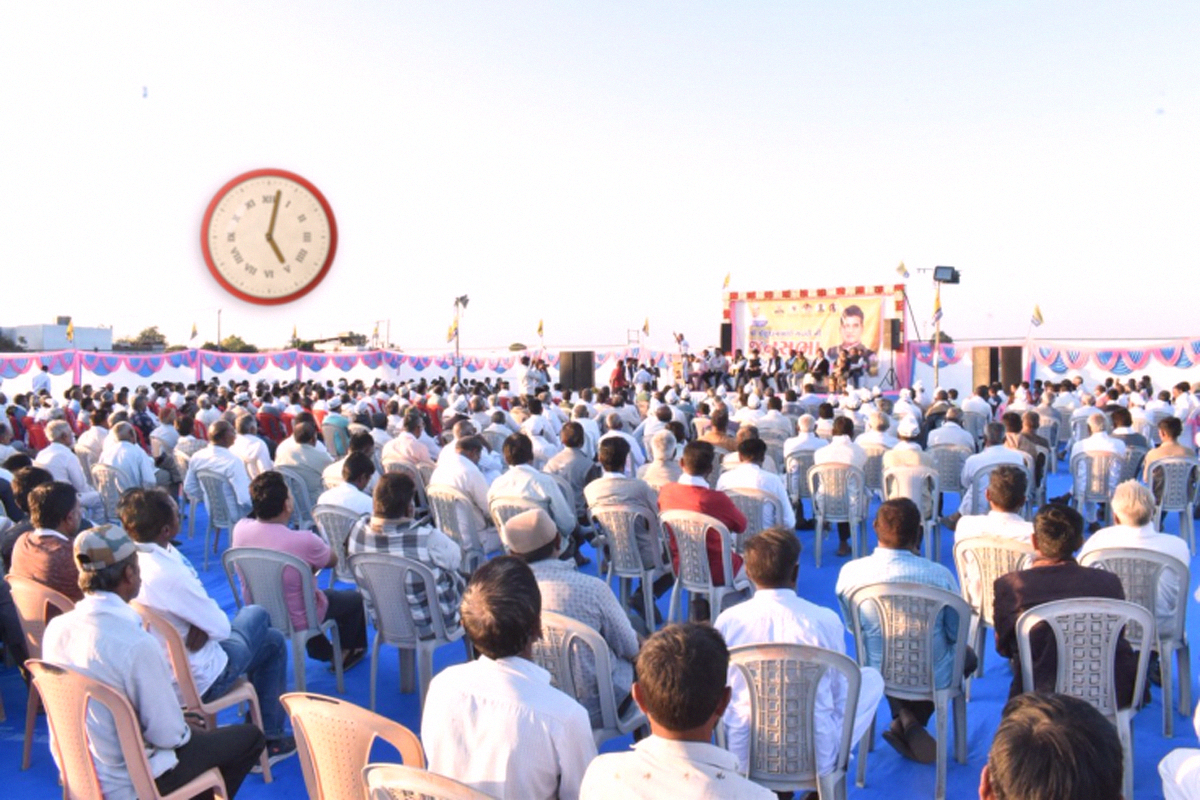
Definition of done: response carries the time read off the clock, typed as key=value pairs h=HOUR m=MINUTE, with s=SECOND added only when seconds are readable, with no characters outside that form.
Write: h=5 m=2
